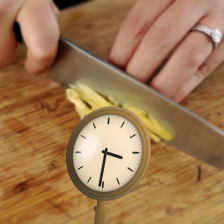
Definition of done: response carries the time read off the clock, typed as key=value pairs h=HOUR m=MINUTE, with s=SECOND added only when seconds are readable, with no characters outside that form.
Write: h=3 m=31
